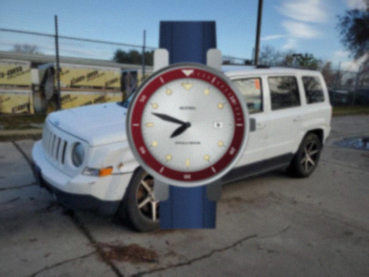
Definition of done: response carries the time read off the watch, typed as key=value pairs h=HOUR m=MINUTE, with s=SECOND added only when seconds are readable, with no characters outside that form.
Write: h=7 m=48
